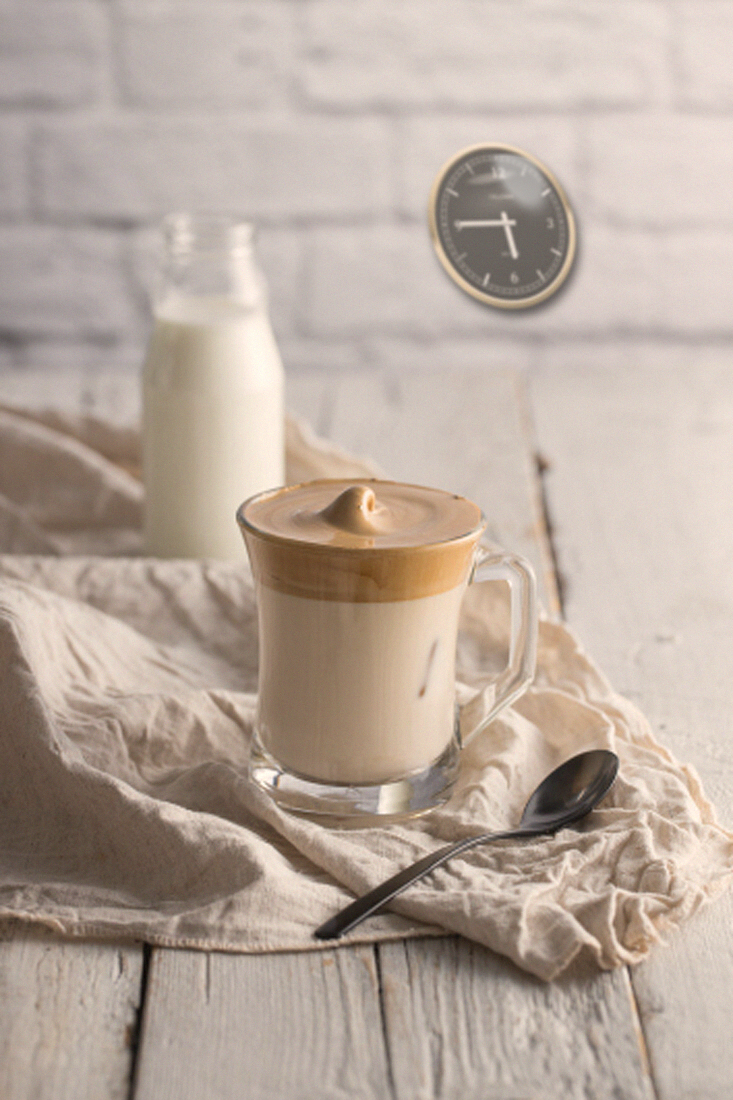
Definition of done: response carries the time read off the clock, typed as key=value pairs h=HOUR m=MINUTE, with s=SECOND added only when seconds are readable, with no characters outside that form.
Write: h=5 m=45
